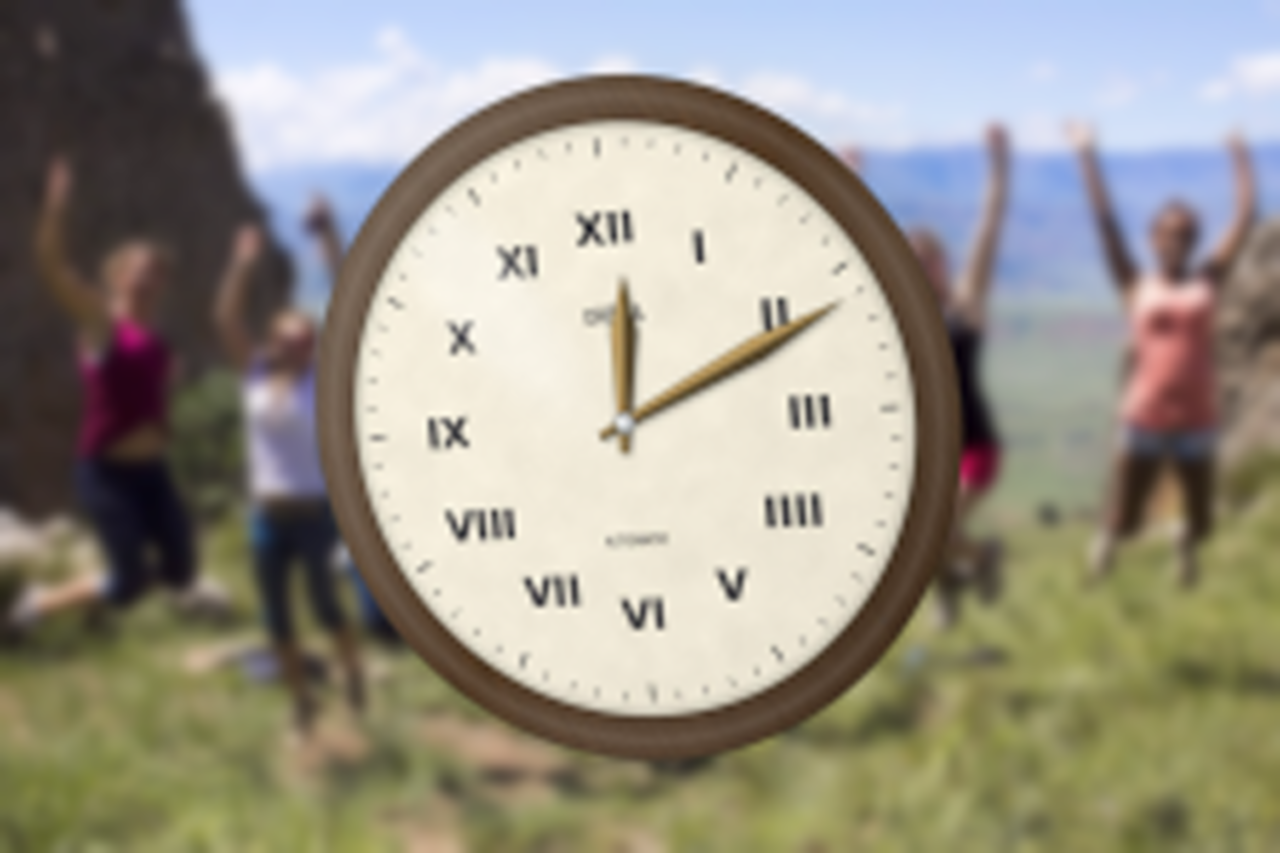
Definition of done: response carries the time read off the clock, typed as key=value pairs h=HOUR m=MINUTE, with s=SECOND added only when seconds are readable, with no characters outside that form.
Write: h=12 m=11
